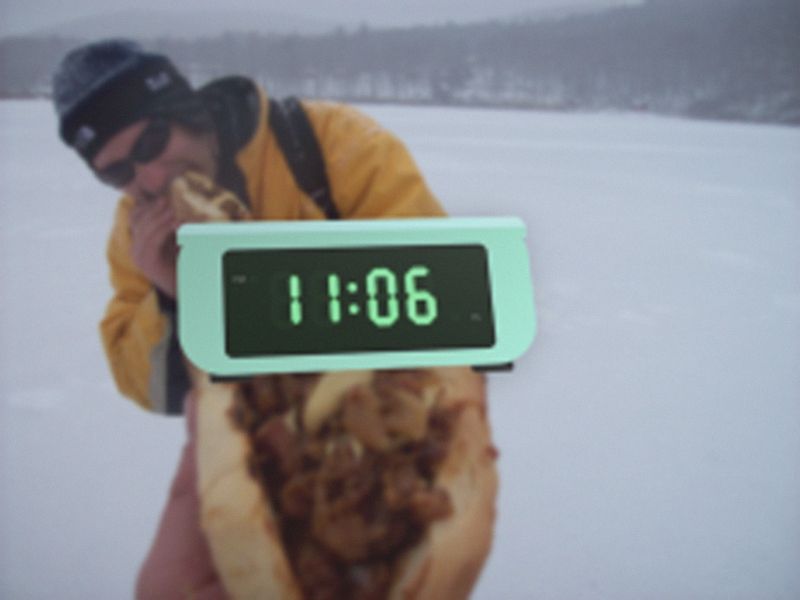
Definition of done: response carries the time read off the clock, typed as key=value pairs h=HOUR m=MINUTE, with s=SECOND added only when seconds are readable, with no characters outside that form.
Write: h=11 m=6
